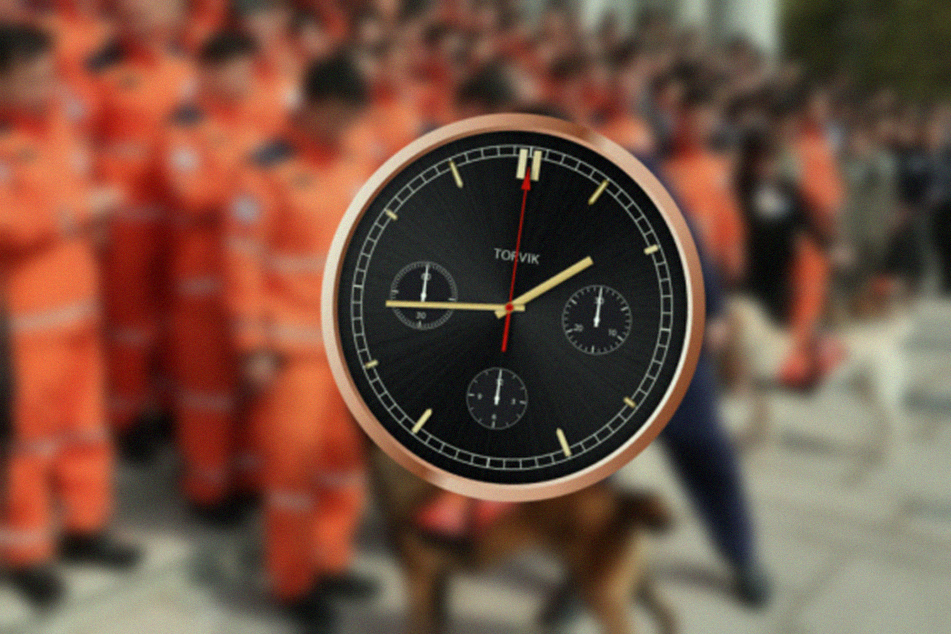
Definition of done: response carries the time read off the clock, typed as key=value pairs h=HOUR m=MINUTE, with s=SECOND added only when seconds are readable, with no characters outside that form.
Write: h=1 m=44
